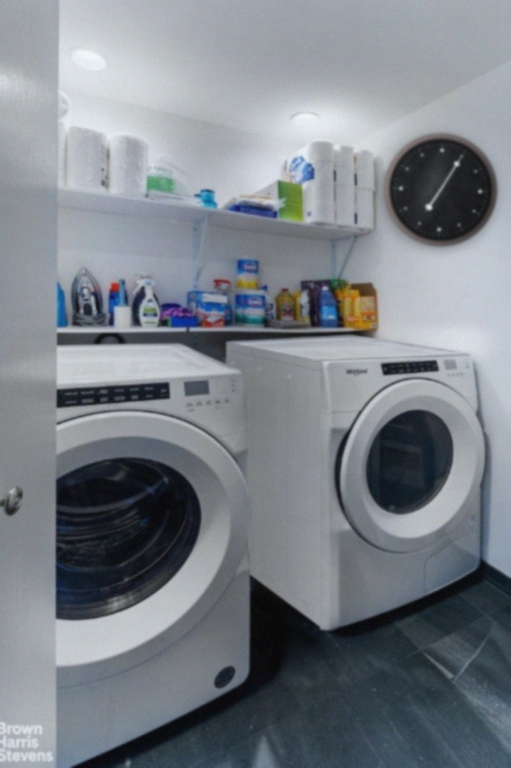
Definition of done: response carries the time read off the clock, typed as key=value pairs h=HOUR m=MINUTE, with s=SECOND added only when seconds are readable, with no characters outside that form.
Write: h=7 m=5
